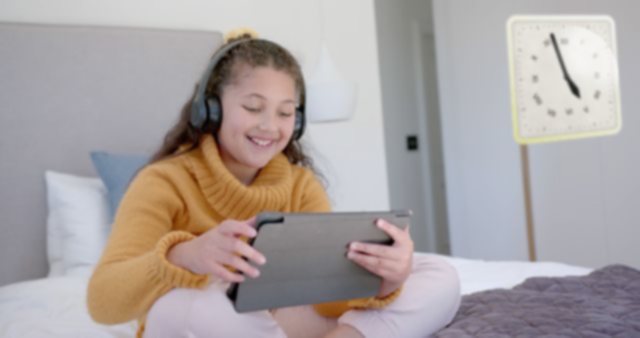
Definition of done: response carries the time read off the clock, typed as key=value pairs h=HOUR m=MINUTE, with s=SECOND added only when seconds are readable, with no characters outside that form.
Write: h=4 m=57
